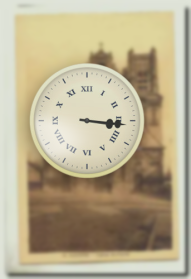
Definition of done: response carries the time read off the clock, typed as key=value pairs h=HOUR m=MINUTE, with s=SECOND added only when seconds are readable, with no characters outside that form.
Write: h=3 m=16
